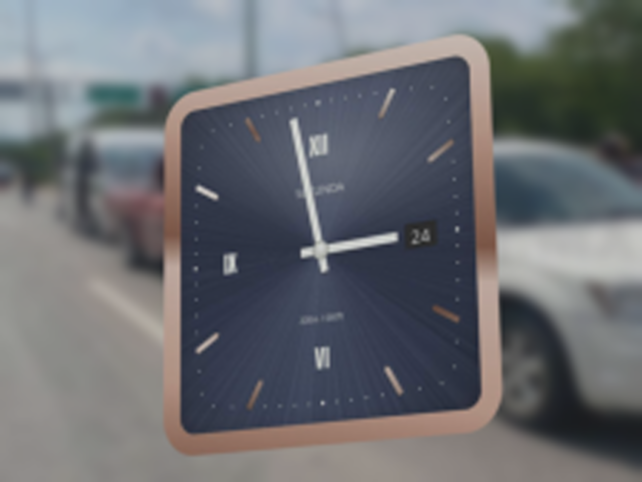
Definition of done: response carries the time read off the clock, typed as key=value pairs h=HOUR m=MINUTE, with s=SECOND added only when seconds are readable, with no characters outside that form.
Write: h=2 m=58
